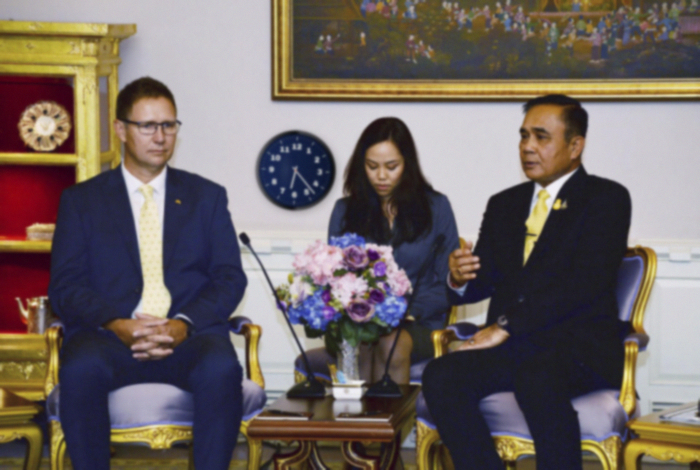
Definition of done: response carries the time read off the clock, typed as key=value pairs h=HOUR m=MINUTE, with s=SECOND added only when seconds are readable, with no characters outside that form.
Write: h=6 m=23
